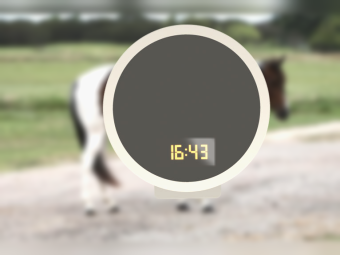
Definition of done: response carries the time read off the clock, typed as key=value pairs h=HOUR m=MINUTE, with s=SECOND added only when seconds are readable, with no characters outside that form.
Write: h=16 m=43
